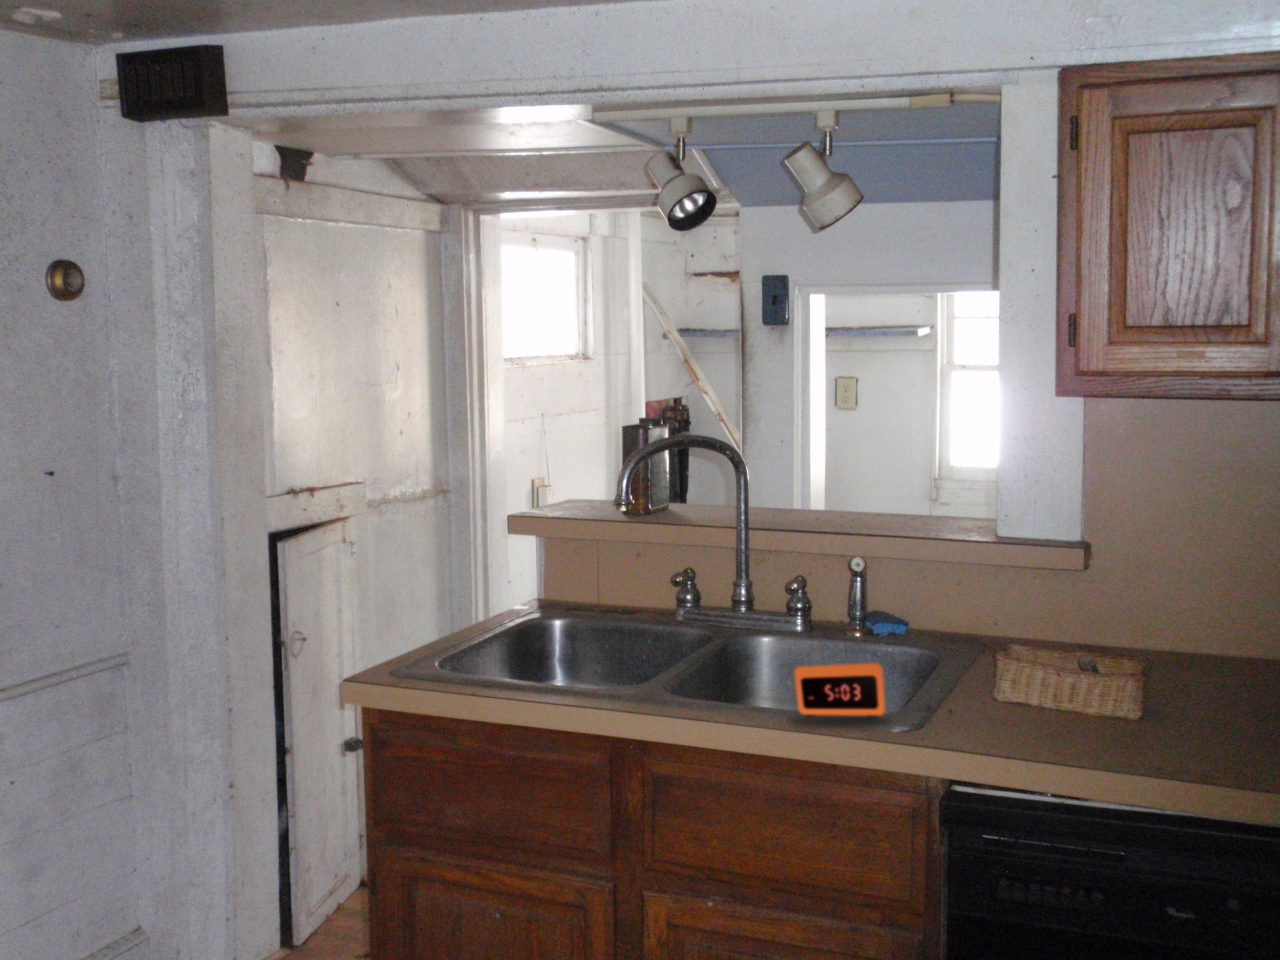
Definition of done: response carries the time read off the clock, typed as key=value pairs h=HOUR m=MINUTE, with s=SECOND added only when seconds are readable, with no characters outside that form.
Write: h=5 m=3
